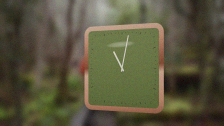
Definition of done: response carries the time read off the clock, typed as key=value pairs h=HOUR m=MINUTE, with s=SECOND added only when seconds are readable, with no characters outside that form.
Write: h=11 m=2
